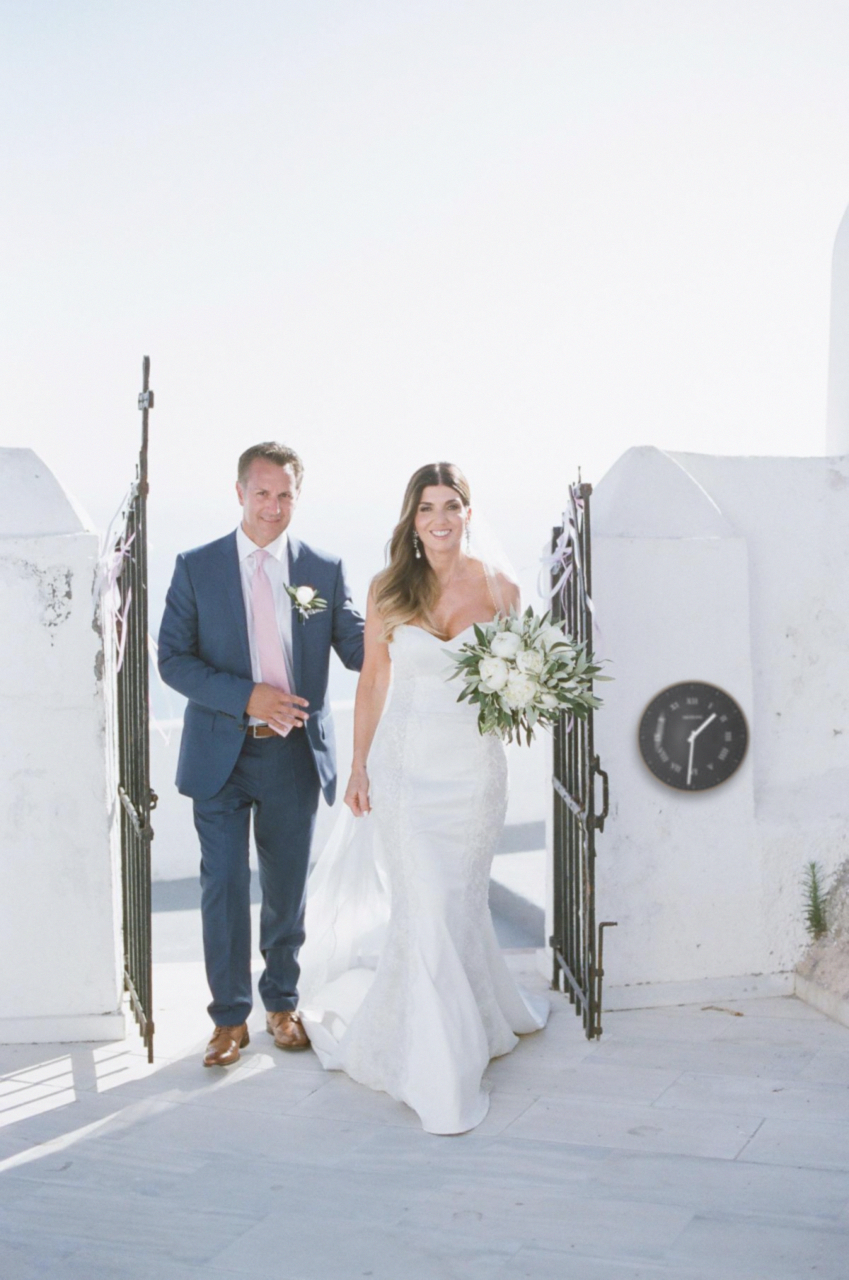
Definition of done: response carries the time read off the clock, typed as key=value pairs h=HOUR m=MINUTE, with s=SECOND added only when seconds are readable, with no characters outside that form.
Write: h=1 m=31
